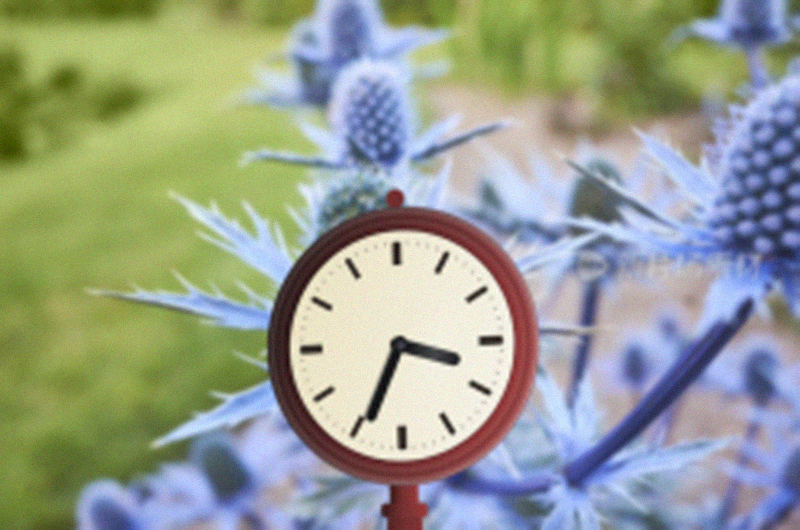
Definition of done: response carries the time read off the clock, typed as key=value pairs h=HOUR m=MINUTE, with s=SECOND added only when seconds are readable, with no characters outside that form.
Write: h=3 m=34
